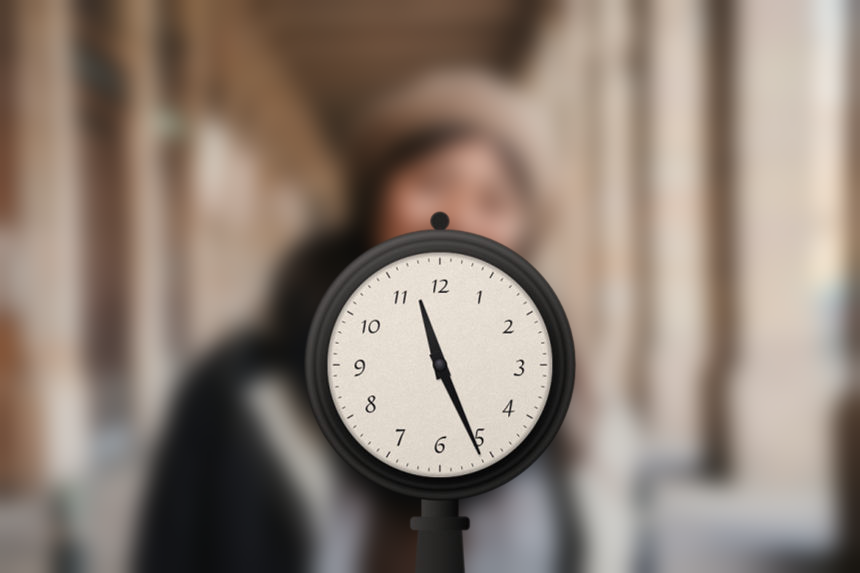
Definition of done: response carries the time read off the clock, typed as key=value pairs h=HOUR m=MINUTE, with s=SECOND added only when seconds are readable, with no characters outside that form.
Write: h=11 m=26
